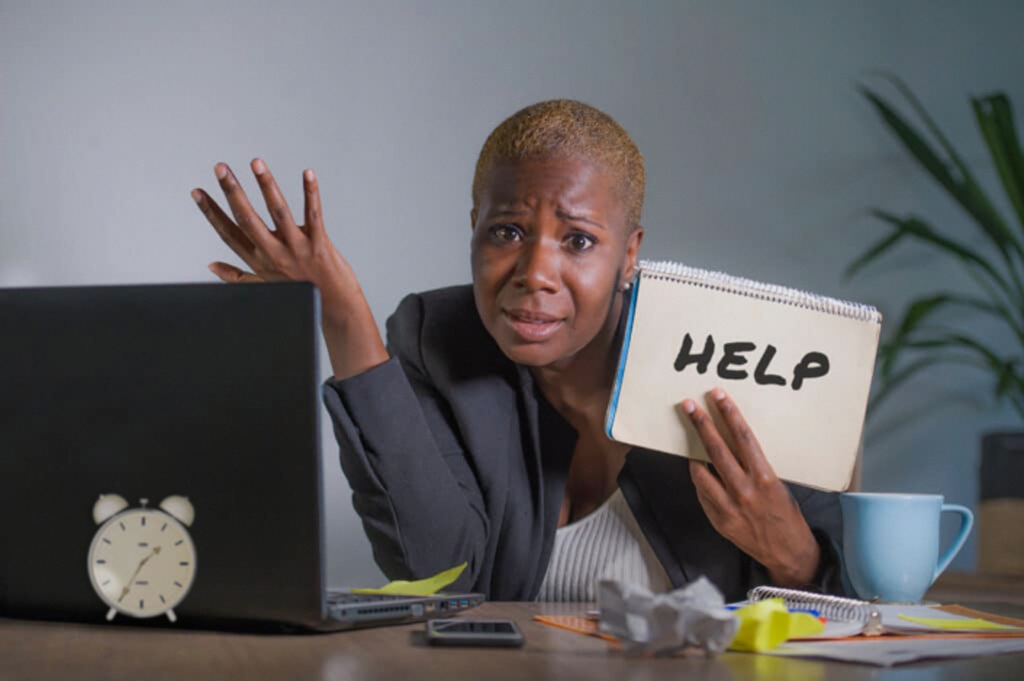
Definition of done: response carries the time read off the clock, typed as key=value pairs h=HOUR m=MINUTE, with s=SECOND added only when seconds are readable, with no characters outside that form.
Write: h=1 m=35
